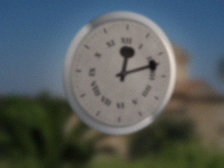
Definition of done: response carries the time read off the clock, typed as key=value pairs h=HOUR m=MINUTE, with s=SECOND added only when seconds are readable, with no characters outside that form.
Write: h=12 m=12
